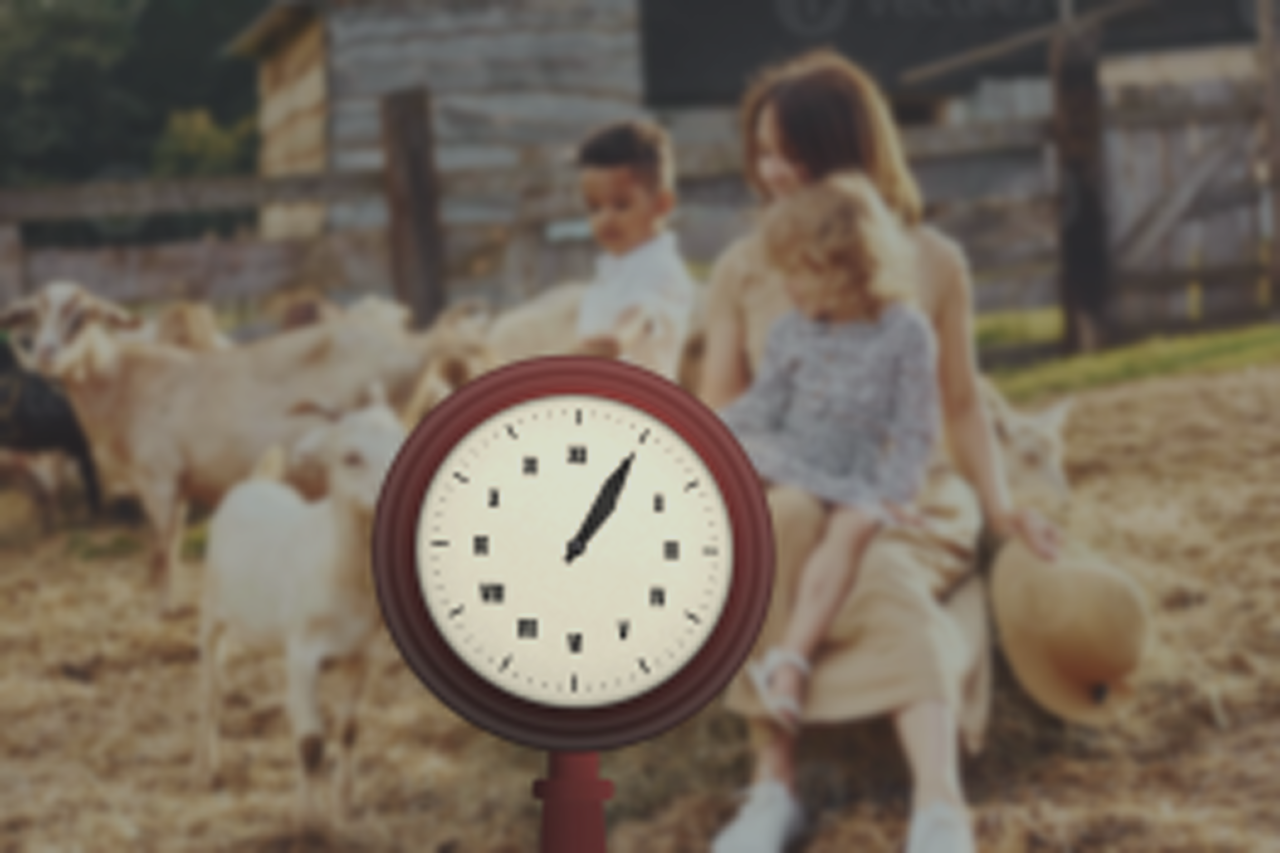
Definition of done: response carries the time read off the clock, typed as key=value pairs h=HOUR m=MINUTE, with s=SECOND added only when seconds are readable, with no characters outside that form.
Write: h=1 m=5
